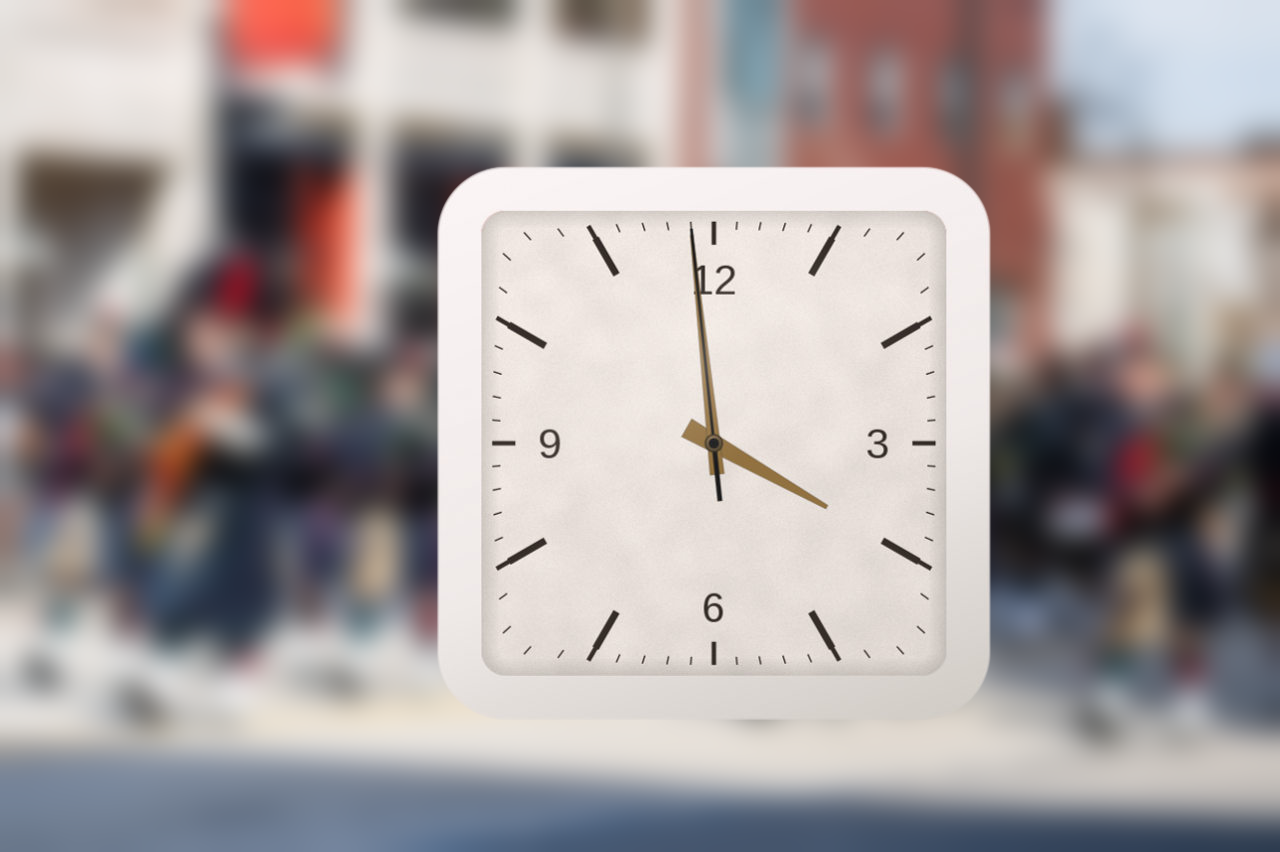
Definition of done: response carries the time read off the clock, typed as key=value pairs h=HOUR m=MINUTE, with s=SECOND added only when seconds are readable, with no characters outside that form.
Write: h=3 m=58 s=59
